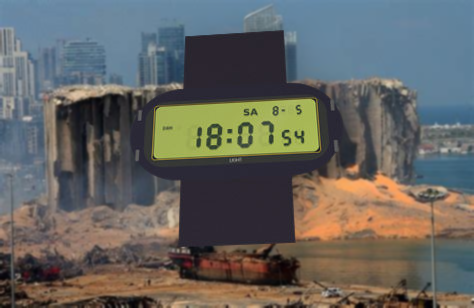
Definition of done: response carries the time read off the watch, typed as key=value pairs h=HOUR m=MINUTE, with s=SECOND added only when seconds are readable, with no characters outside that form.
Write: h=18 m=7 s=54
